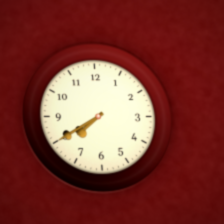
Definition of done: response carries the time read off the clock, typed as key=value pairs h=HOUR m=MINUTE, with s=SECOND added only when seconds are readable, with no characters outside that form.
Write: h=7 m=40
